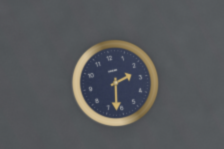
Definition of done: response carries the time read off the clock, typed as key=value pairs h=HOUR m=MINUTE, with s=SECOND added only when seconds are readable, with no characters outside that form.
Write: h=2 m=32
